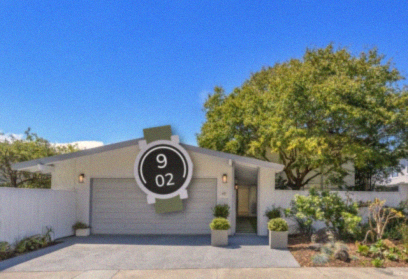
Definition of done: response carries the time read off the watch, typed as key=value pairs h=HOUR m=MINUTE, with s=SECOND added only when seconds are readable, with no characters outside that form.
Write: h=9 m=2
